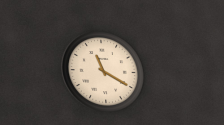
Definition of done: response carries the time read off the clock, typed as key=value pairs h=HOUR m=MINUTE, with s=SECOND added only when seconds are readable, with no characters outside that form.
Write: h=11 m=20
